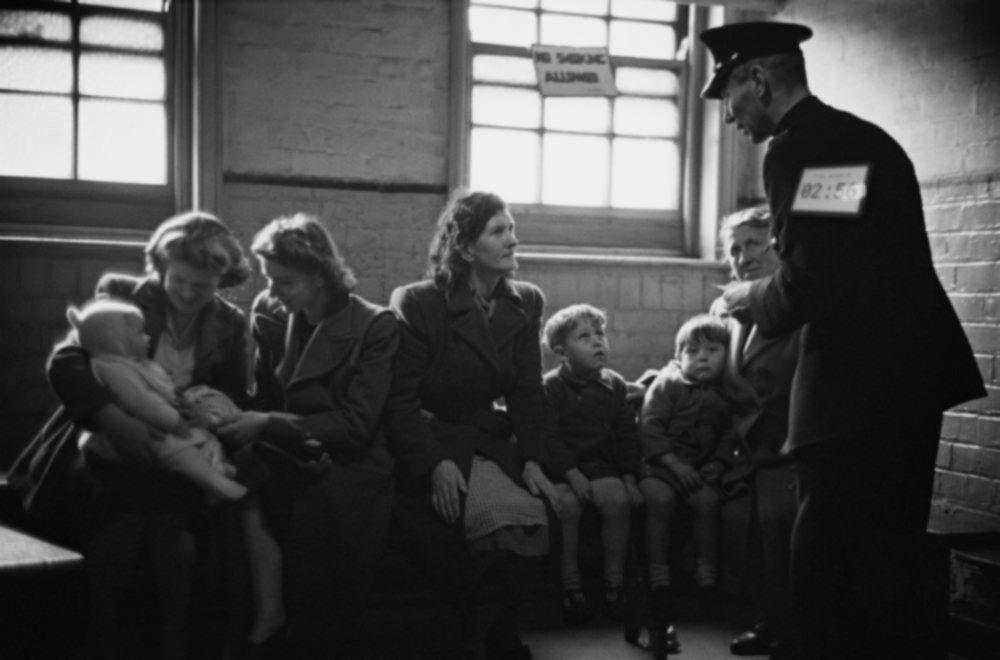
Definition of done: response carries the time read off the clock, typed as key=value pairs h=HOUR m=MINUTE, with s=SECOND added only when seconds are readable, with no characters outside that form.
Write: h=2 m=56
